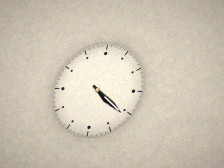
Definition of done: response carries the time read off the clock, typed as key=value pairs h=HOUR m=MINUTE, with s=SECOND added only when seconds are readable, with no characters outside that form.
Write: h=4 m=21
